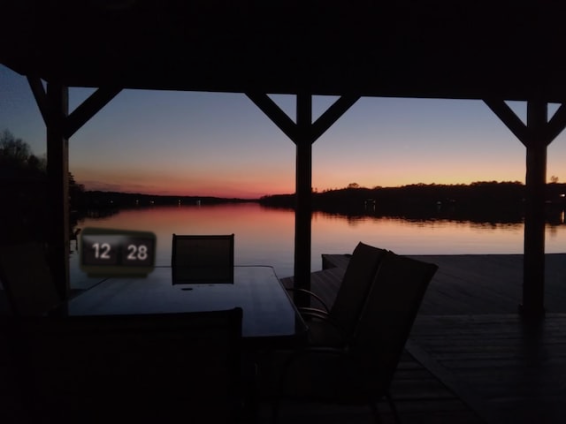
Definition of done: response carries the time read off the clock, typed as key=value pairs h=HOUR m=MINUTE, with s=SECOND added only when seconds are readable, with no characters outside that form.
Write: h=12 m=28
